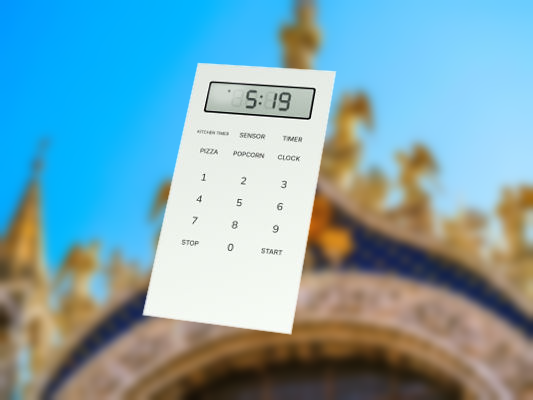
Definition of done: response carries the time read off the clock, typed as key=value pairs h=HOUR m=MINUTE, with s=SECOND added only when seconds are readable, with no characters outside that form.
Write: h=5 m=19
